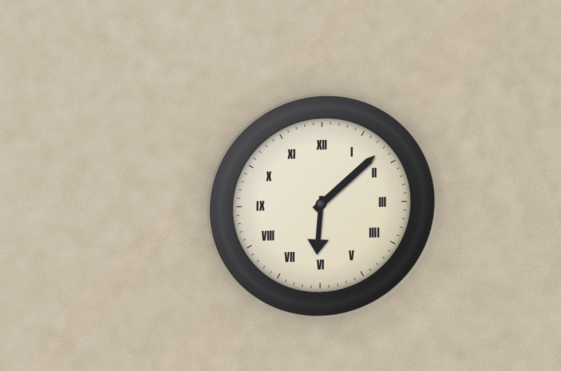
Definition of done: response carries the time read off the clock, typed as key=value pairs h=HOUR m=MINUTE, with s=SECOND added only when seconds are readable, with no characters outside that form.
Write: h=6 m=8
